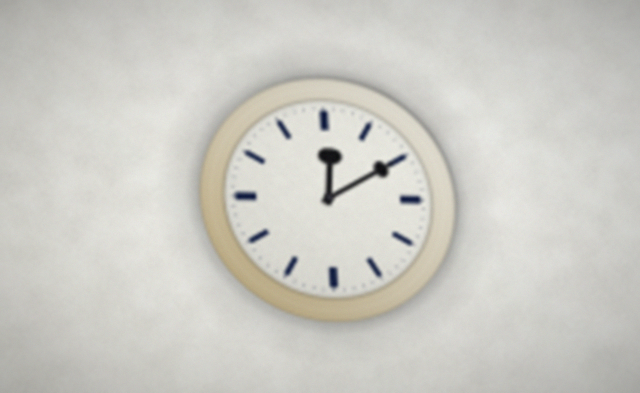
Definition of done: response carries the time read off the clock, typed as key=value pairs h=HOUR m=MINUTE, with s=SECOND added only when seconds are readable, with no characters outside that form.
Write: h=12 m=10
